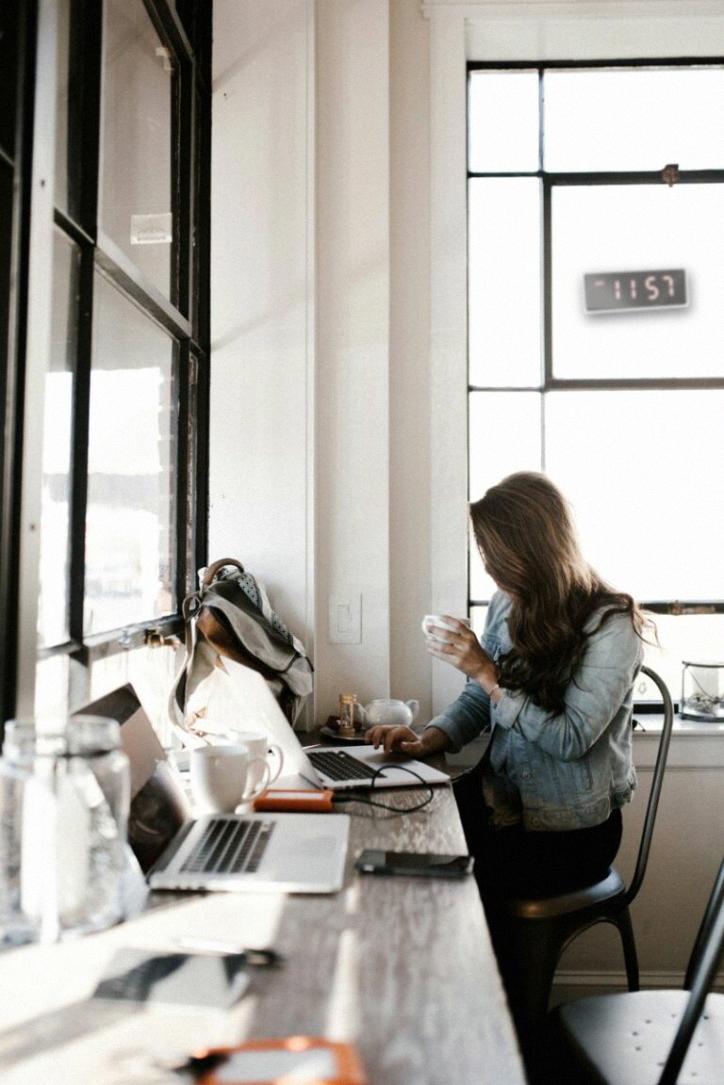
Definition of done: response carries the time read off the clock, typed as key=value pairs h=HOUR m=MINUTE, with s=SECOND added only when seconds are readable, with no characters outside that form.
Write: h=11 m=57
